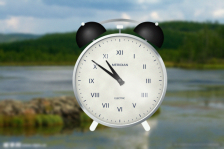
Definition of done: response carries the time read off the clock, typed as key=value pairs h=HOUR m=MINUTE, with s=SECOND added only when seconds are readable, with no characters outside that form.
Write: h=10 m=51
